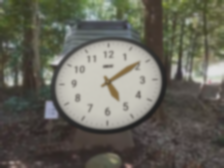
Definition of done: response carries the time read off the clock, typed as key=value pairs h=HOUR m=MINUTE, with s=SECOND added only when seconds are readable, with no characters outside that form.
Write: h=5 m=9
